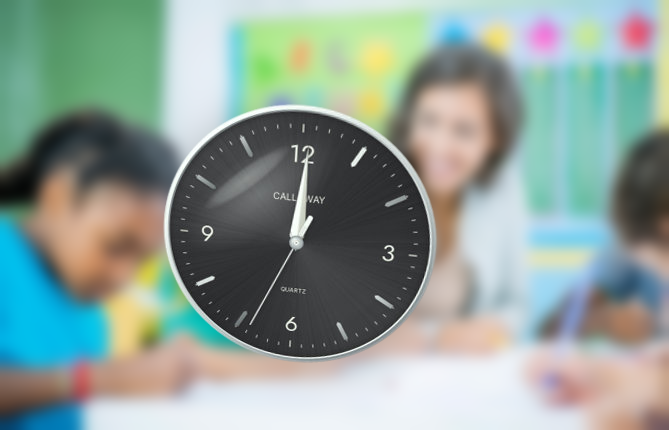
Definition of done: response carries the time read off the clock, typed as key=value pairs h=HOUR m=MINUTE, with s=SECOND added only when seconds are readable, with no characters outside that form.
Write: h=12 m=0 s=34
